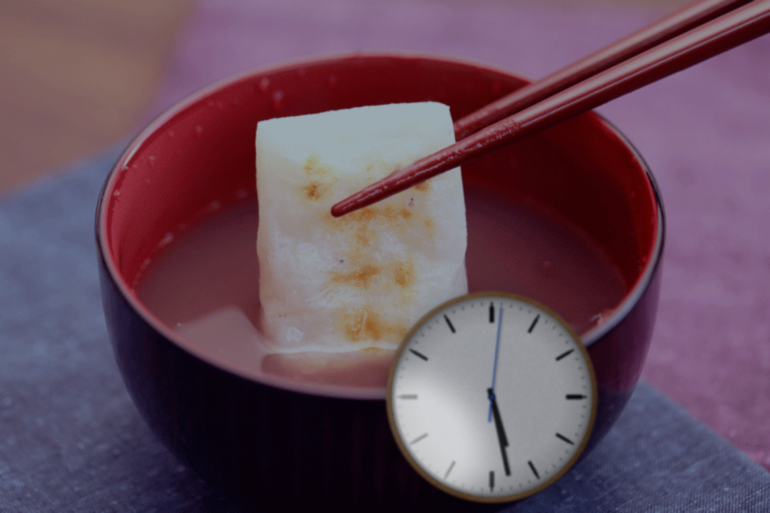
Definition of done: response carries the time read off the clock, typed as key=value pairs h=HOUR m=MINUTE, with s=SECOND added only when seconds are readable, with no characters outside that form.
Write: h=5 m=28 s=1
